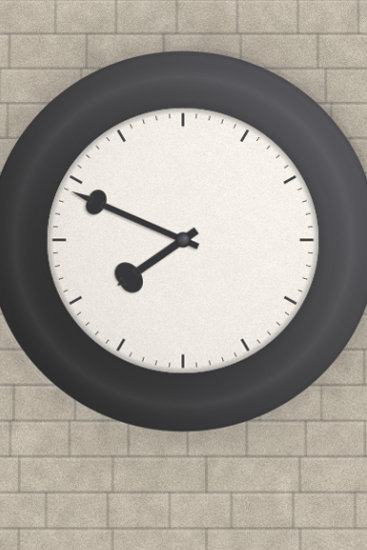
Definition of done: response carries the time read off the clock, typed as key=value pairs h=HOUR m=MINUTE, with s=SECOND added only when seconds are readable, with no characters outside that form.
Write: h=7 m=49
